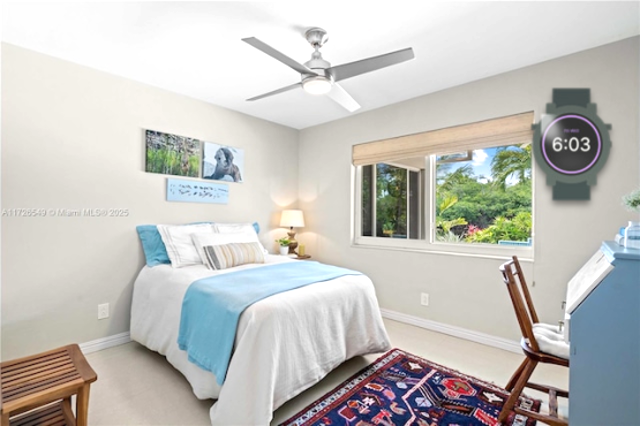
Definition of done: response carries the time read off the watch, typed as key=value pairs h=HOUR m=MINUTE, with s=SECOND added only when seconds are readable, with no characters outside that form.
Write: h=6 m=3
